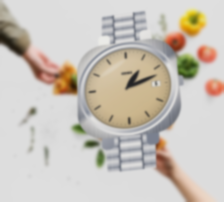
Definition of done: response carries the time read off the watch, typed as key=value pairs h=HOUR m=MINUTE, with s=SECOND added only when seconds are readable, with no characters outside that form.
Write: h=1 m=12
